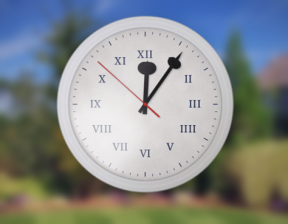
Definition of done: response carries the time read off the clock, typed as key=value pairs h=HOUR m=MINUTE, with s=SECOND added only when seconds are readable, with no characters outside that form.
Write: h=12 m=5 s=52
